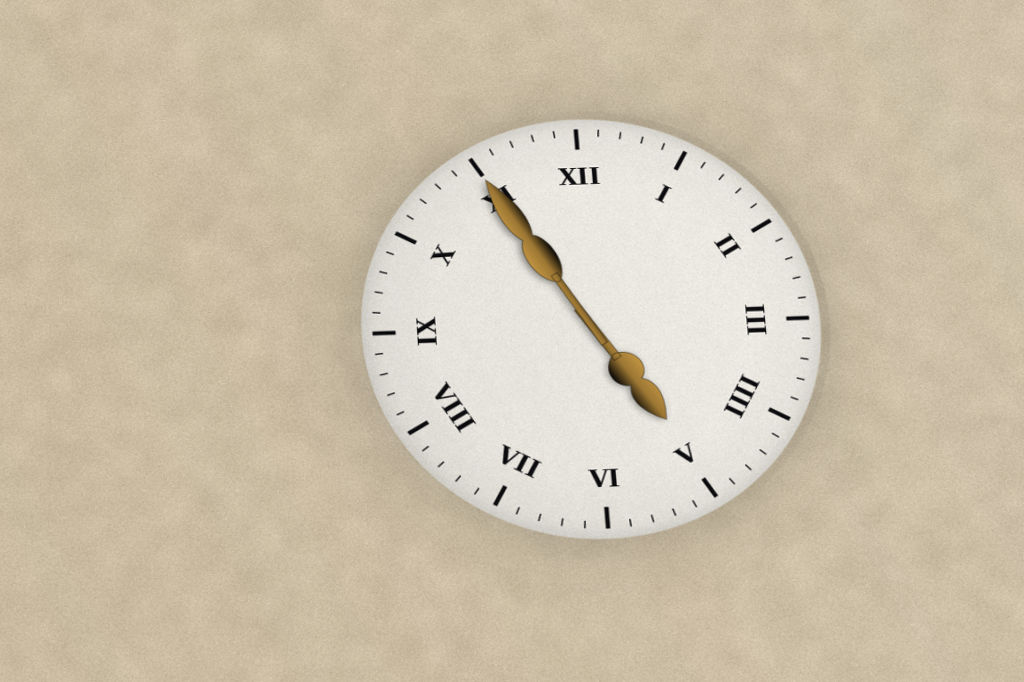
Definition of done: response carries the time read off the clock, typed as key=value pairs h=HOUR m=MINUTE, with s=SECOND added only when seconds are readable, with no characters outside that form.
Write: h=4 m=55
